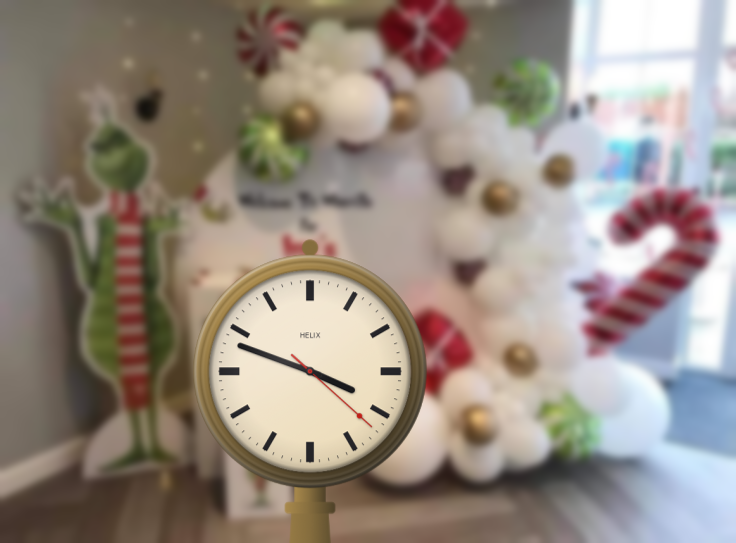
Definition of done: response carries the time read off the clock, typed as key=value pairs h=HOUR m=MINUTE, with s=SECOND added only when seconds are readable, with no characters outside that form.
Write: h=3 m=48 s=22
